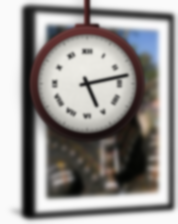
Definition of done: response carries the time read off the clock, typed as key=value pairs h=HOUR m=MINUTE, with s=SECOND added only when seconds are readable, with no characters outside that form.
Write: h=5 m=13
